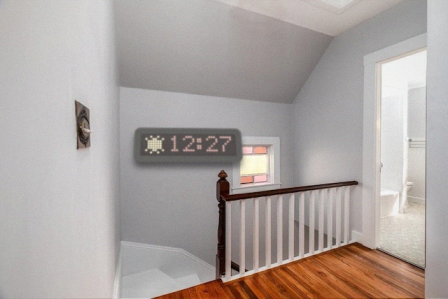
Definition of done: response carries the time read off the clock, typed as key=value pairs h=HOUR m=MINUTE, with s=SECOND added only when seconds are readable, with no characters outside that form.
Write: h=12 m=27
